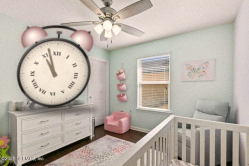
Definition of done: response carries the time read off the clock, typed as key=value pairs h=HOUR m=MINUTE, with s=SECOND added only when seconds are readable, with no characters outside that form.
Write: h=10 m=57
